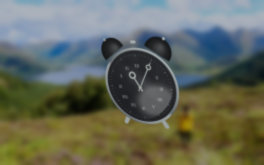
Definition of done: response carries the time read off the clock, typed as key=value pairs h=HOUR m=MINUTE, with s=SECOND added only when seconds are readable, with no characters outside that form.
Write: h=11 m=5
